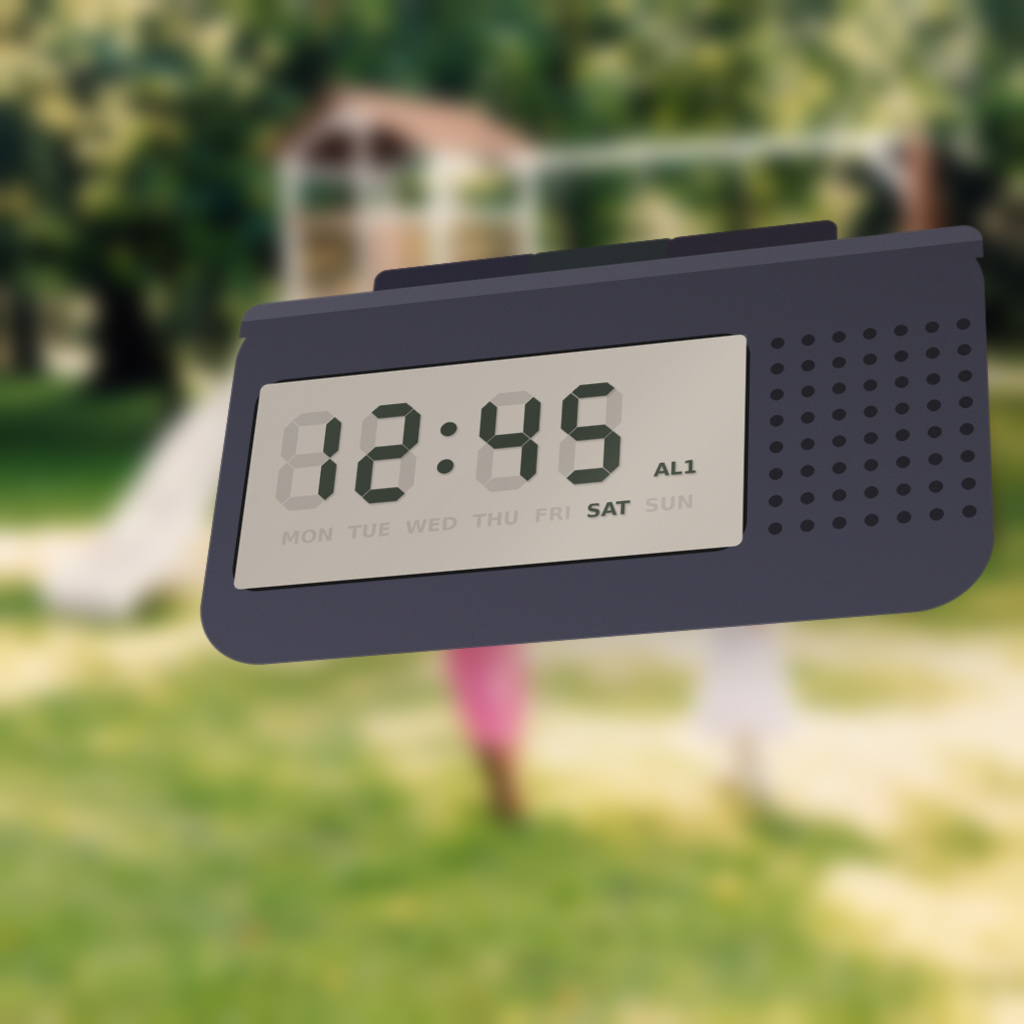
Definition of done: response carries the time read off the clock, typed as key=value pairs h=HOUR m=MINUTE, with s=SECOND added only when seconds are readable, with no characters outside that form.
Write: h=12 m=45
